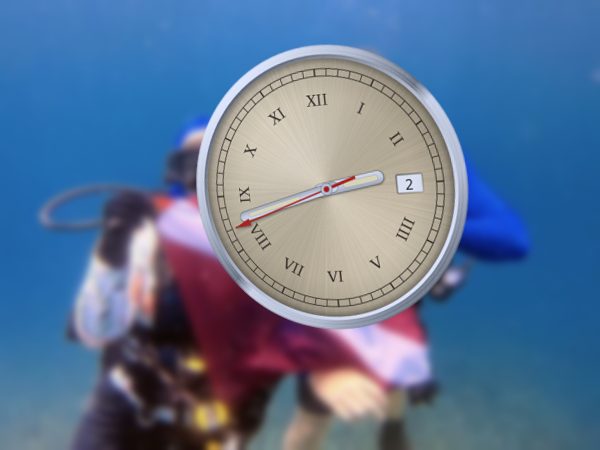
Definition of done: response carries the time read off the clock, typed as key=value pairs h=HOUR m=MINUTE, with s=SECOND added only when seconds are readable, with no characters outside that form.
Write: h=2 m=42 s=42
